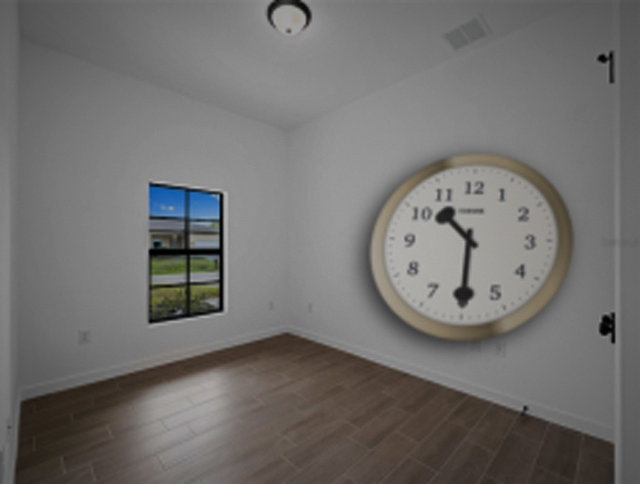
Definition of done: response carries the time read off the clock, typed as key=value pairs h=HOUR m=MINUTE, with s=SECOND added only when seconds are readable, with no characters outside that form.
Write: h=10 m=30
